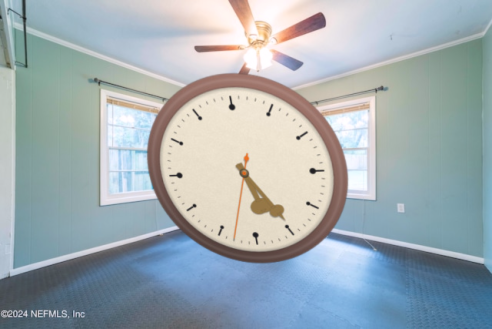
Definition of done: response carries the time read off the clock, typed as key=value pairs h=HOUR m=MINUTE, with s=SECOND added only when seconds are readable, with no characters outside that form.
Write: h=5 m=24 s=33
